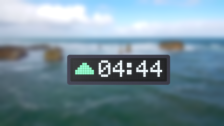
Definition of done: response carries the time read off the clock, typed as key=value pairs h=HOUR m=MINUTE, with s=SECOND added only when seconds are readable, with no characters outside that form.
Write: h=4 m=44
